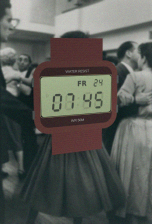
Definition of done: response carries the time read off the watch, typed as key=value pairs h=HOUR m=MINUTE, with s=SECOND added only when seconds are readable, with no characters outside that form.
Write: h=7 m=45
